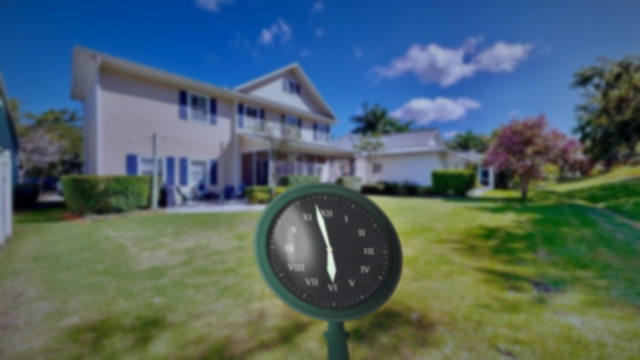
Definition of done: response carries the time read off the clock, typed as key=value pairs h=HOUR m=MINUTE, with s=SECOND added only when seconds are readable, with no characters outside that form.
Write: h=5 m=58
